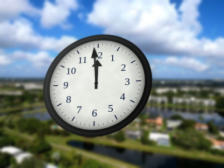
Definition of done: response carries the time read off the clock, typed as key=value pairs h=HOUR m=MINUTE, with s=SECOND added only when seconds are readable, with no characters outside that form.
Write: h=11 m=59
